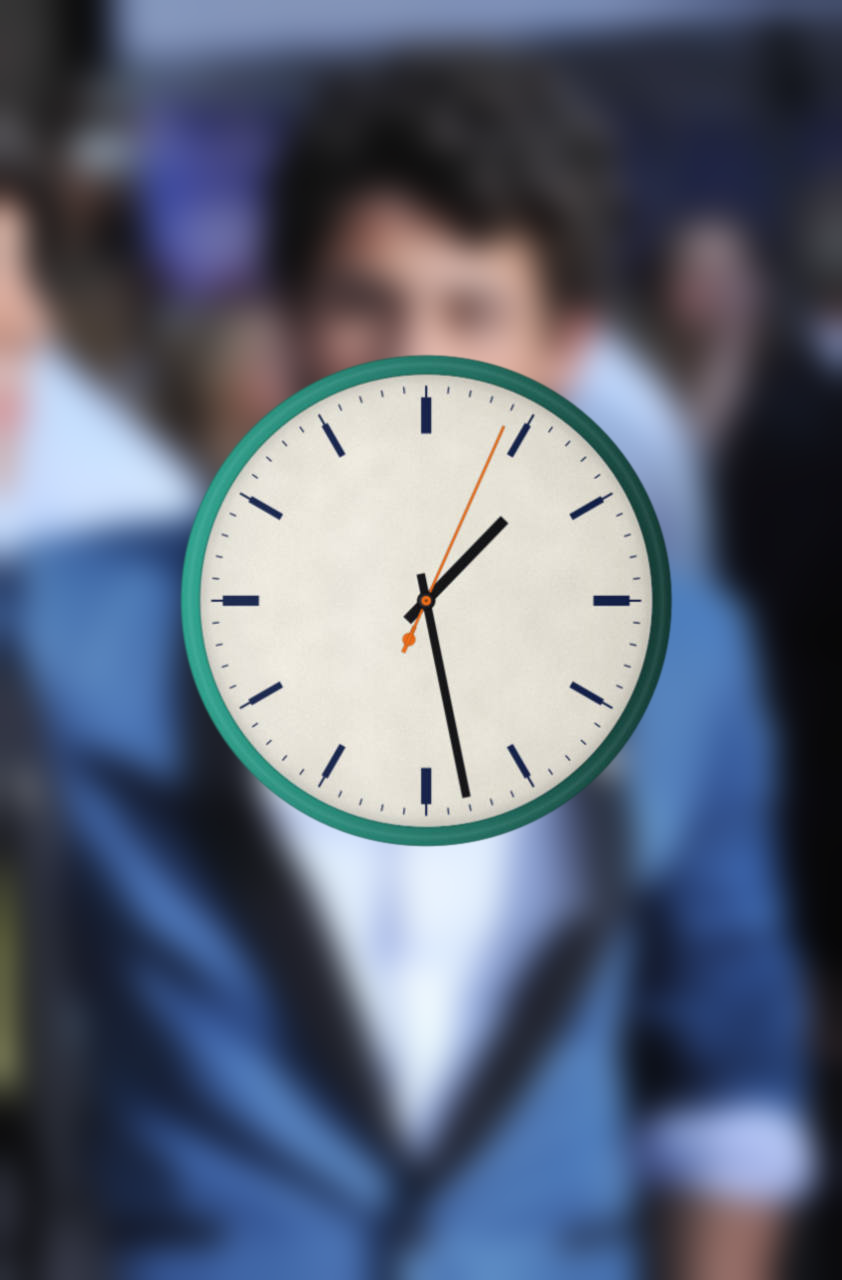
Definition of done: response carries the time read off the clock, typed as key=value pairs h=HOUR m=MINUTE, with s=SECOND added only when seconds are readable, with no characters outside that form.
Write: h=1 m=28 s=4
